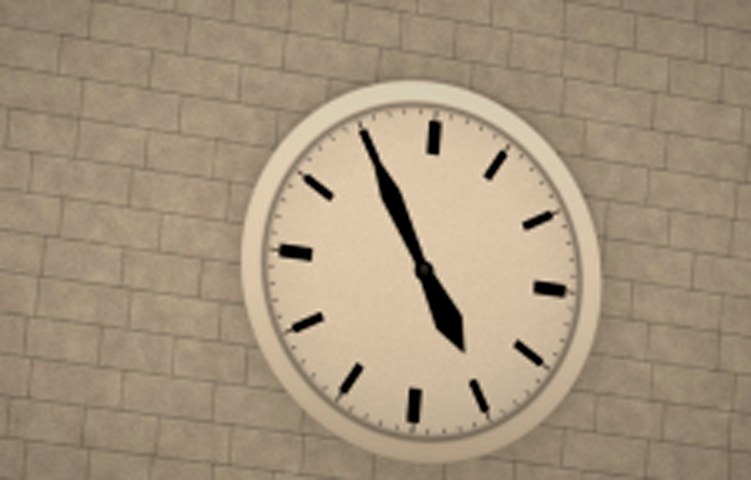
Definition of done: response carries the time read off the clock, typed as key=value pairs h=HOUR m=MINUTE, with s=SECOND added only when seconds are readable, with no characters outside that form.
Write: h=4 m=55
